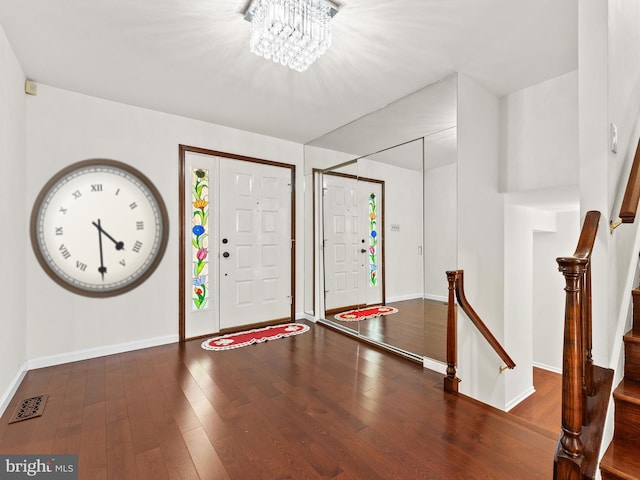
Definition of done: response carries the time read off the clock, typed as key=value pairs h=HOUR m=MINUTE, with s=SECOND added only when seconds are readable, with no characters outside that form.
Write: h=4 m=30
